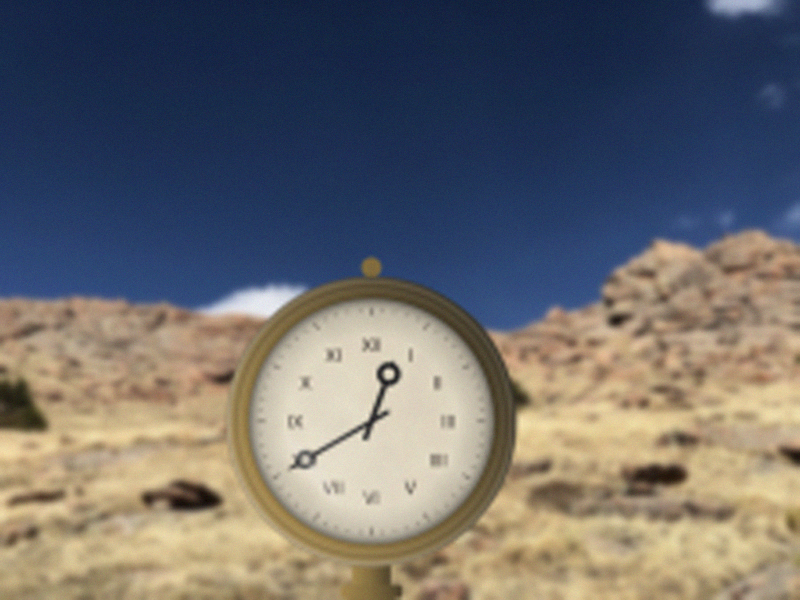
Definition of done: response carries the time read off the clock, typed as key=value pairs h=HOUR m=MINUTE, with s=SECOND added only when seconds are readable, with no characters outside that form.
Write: h=12 m=40
